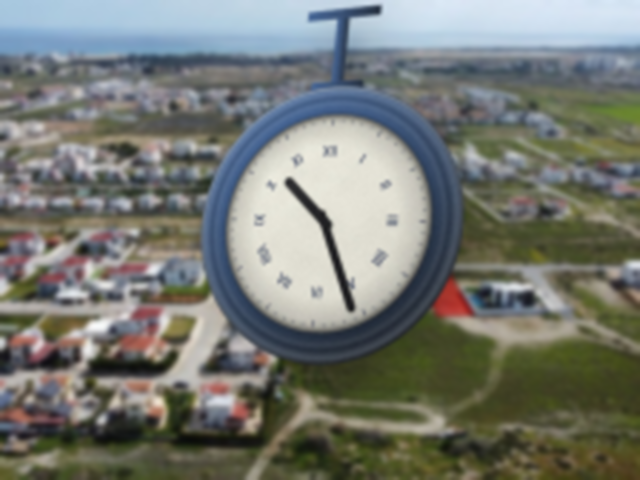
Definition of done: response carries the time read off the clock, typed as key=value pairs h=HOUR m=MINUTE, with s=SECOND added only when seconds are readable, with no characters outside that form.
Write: h=10 m=26
